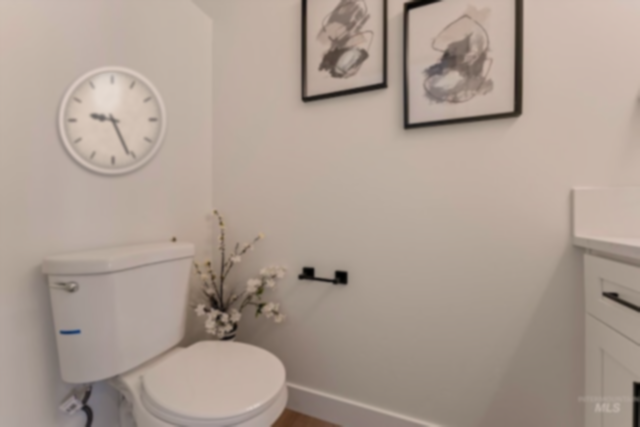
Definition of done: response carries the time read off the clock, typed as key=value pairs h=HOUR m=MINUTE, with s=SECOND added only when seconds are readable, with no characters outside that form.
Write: h=9 m=26
